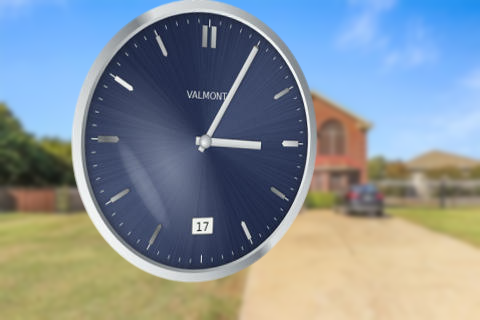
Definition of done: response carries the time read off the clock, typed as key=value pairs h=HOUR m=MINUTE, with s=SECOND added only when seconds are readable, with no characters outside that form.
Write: h=3 m=5
